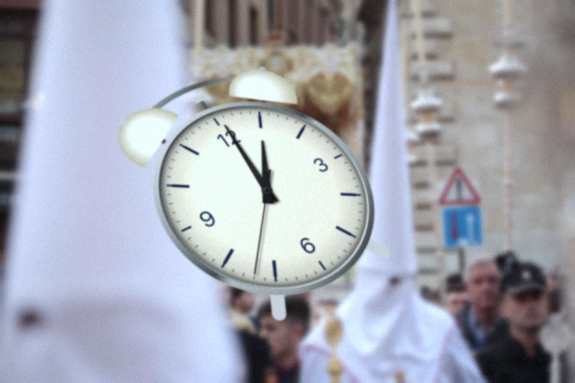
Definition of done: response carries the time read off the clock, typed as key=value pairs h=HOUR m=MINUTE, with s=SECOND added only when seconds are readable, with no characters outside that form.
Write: h=1 m=0 s=37
